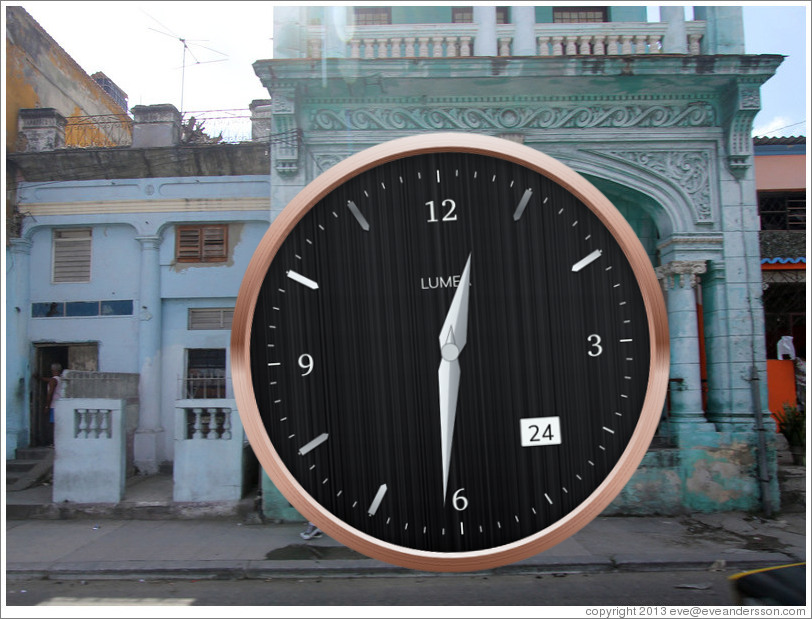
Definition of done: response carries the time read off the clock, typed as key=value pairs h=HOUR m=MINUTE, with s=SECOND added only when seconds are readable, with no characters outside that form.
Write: h=12 m=31
